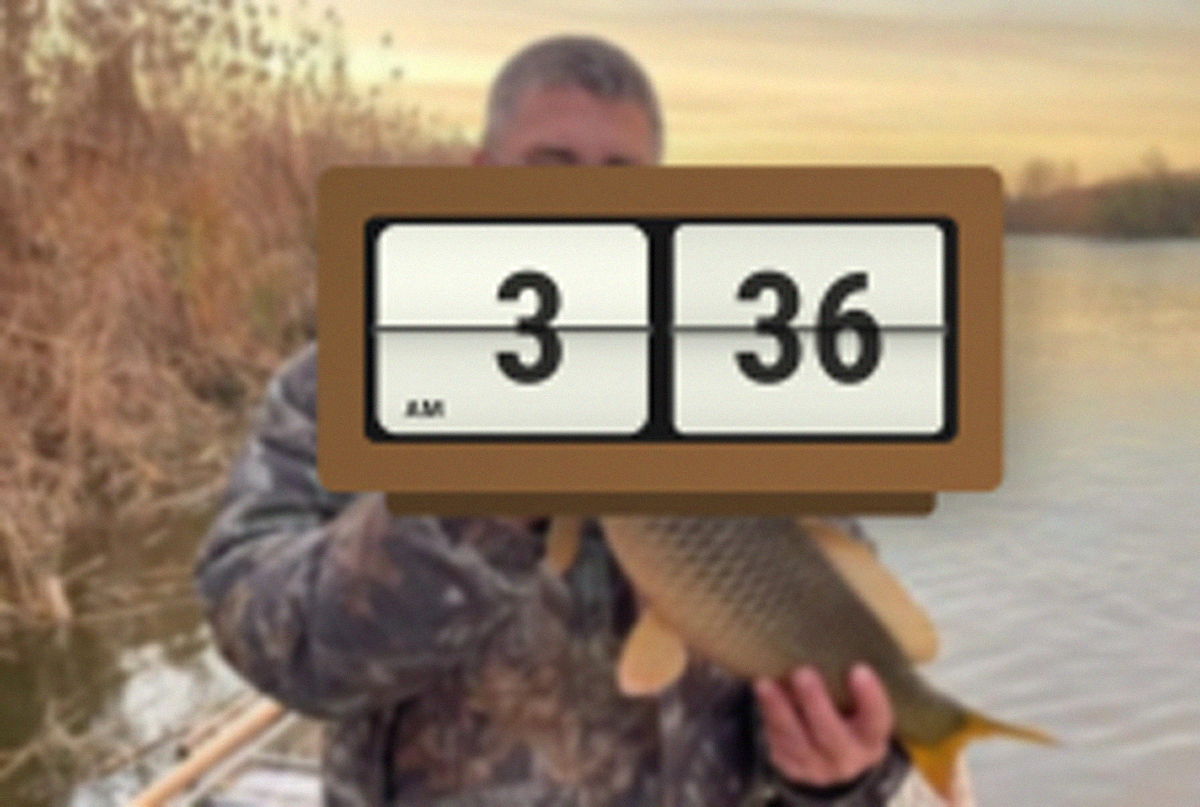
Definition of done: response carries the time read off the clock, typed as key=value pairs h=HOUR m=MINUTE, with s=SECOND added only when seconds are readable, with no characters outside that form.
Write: h=3 m=36
